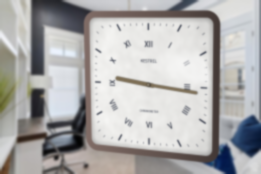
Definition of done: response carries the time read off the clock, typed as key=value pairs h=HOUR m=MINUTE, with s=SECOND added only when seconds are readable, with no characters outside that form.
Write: h=9 m=16
